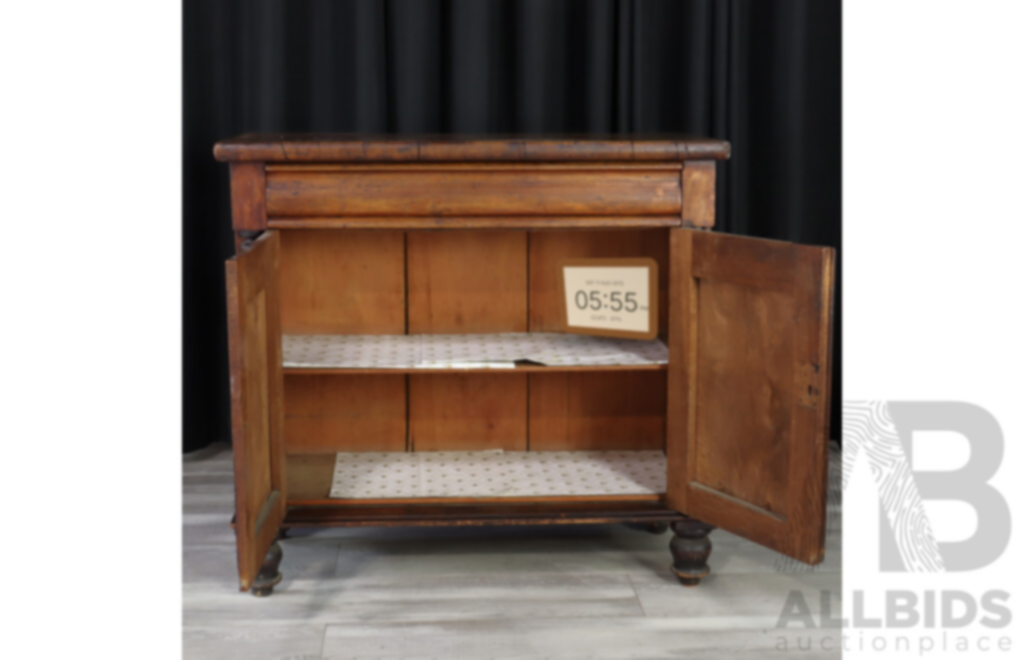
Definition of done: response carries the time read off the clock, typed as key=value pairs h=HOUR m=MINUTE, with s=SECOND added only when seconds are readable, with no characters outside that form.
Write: h=5 m=55
